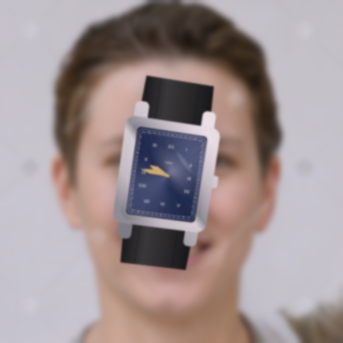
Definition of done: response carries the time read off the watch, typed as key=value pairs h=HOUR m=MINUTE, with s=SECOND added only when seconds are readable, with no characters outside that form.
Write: h=9 m=46
